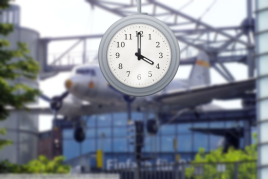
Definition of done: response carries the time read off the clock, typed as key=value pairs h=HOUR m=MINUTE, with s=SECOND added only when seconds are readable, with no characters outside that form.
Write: h=4 m=0
